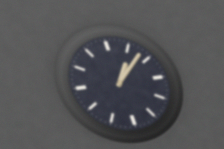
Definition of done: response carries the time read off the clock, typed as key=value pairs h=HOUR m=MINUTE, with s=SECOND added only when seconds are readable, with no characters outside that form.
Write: h=1 m=8
